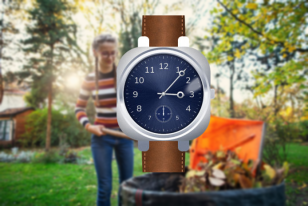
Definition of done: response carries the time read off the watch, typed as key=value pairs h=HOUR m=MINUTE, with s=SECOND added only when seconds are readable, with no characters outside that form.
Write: h=3 m=7
